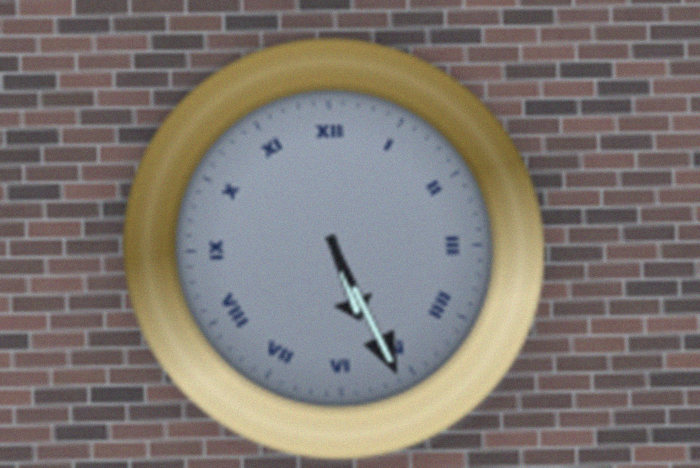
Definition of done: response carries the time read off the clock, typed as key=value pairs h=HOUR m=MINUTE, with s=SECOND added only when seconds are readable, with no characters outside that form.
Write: h=5 m=26
